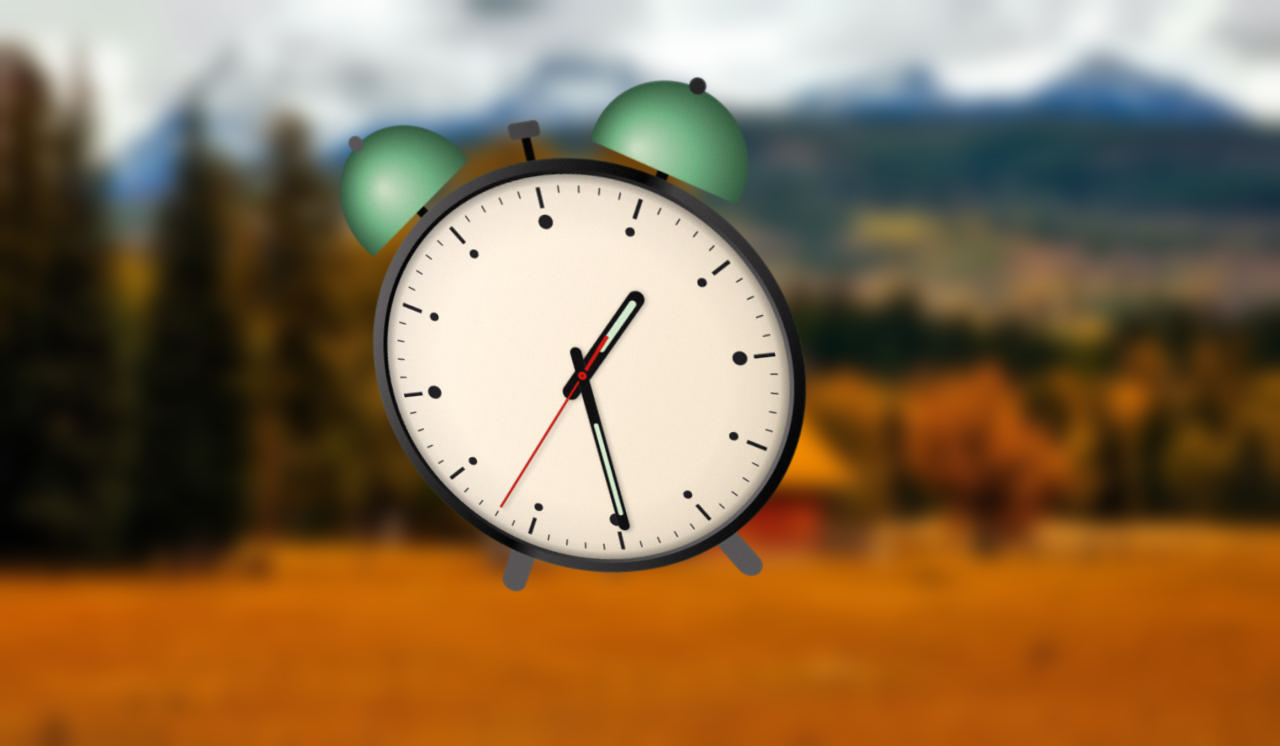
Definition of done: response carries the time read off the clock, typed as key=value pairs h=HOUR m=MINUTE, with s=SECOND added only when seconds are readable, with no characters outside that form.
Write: h=1 m=29 s=37
